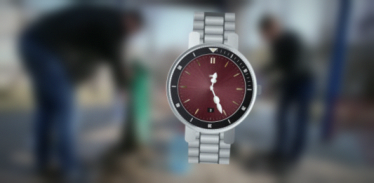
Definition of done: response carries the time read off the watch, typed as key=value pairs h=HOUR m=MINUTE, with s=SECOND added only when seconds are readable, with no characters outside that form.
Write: h=12 m=26
